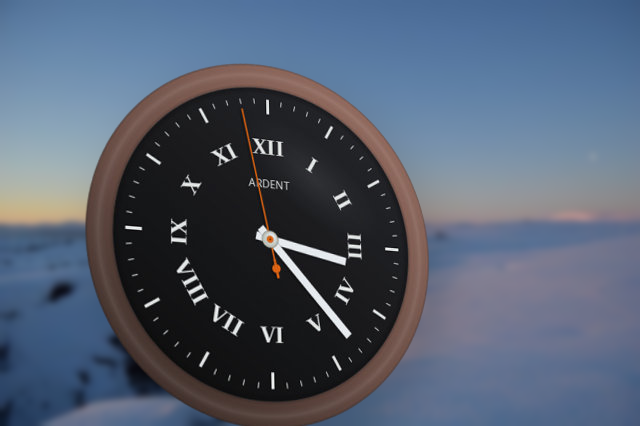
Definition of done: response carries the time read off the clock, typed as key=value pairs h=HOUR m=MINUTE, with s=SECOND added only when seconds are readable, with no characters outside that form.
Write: h=3 m=22 s=58
